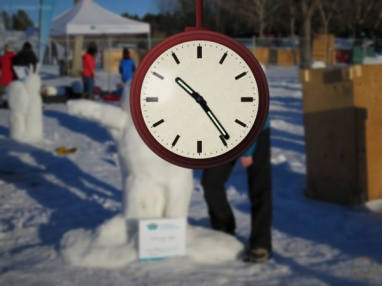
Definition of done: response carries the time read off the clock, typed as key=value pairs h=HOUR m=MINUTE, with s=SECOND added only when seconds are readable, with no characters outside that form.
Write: h=10 m=24
